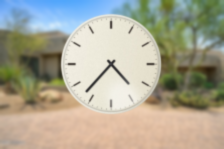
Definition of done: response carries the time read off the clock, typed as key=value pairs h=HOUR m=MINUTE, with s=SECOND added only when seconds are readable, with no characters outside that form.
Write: h=4 m=37
